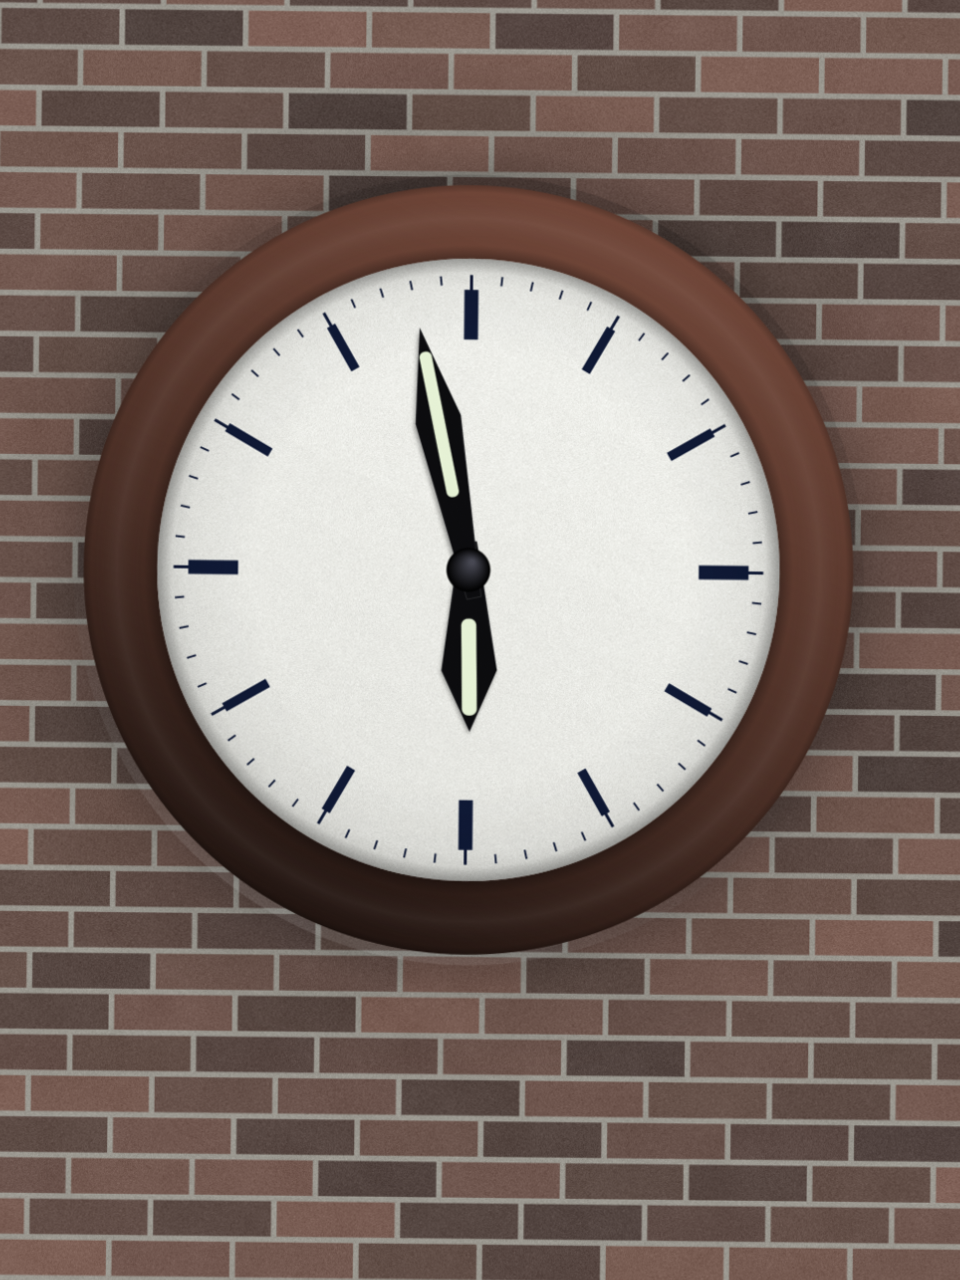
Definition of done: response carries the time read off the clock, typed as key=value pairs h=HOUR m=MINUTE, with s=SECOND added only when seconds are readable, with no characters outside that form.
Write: h=5 m=58
